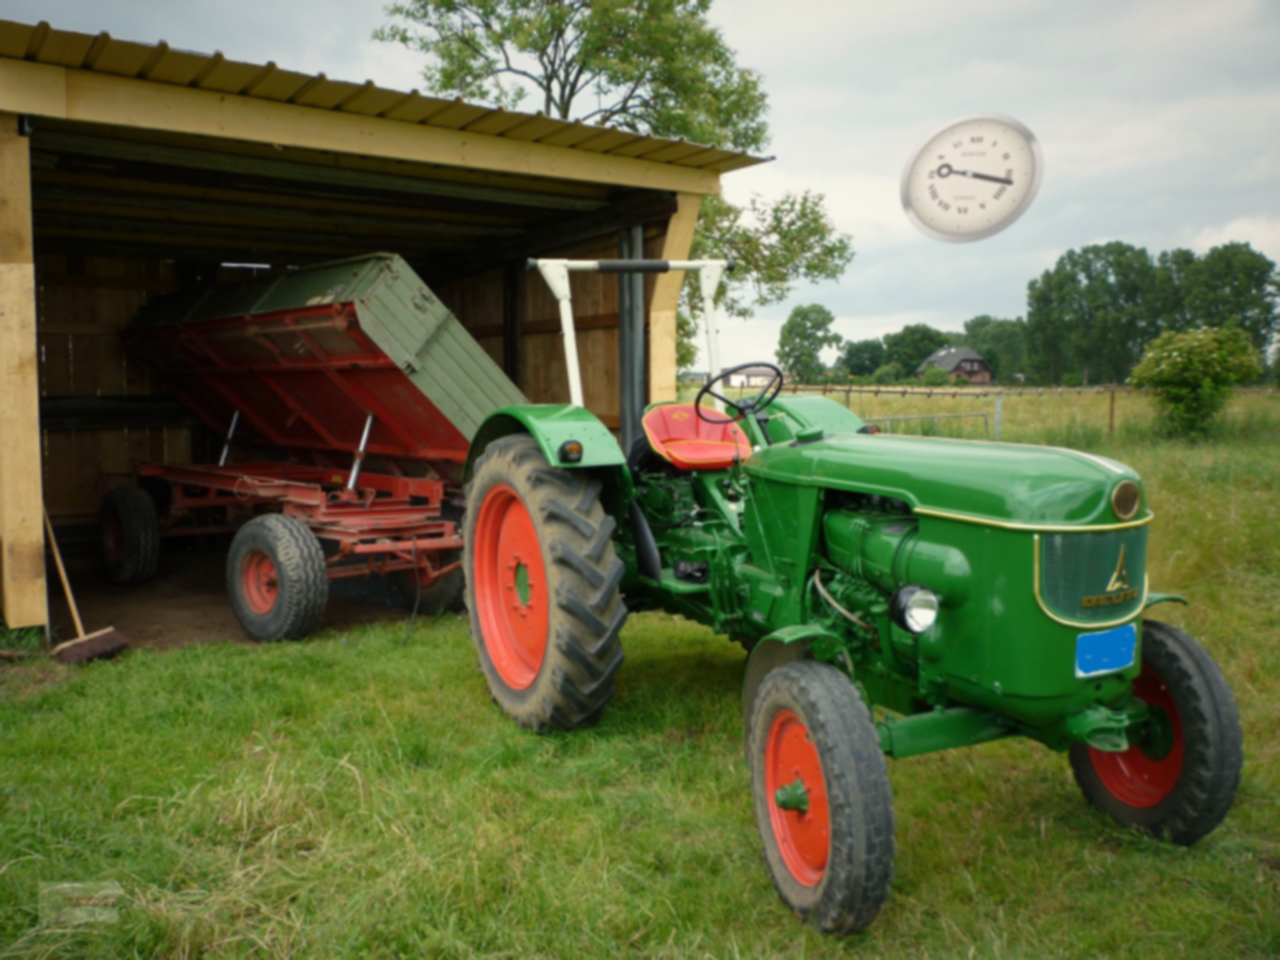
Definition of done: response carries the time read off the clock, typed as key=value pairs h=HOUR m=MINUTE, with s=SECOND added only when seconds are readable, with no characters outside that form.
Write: h=9 m=17
